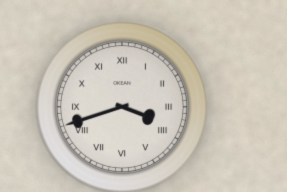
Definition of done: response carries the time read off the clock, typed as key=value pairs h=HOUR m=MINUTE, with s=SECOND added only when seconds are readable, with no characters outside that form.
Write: h=3 m=42
